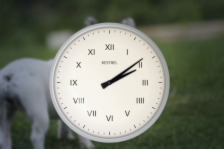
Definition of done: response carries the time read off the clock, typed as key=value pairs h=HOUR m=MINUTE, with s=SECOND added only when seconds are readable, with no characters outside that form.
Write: h=2 m=9
